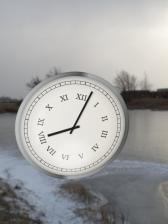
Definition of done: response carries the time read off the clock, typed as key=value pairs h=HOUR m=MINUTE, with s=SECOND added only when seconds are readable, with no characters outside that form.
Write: h=8 m=2
